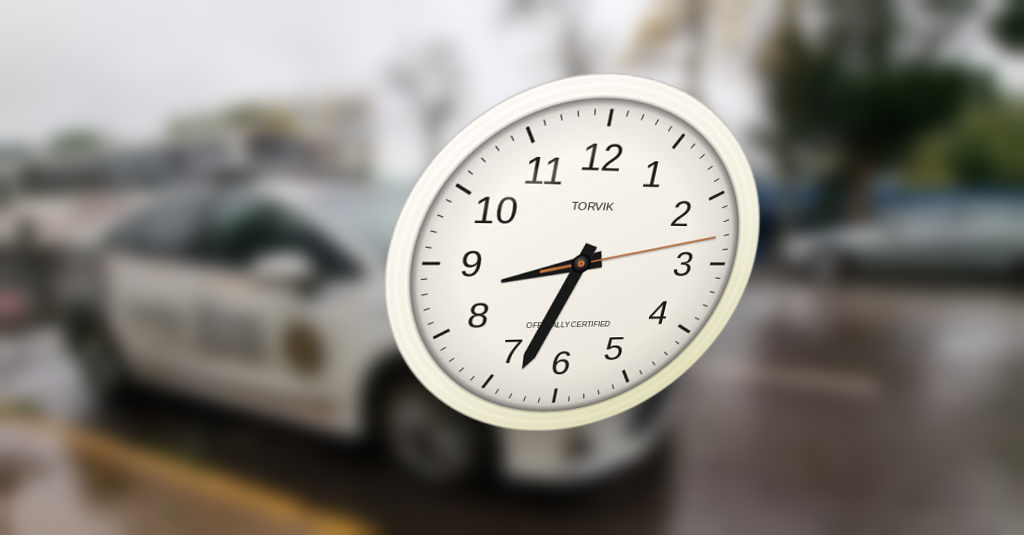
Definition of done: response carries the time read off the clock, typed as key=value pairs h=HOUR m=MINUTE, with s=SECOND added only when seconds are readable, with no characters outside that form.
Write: h=8 m=33 s=13
